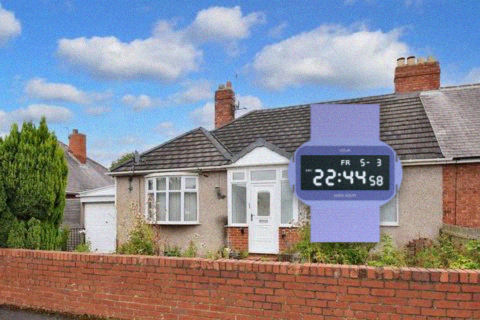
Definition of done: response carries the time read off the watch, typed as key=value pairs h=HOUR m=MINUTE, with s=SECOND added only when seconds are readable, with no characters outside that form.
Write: h=22 m=44 s=58
